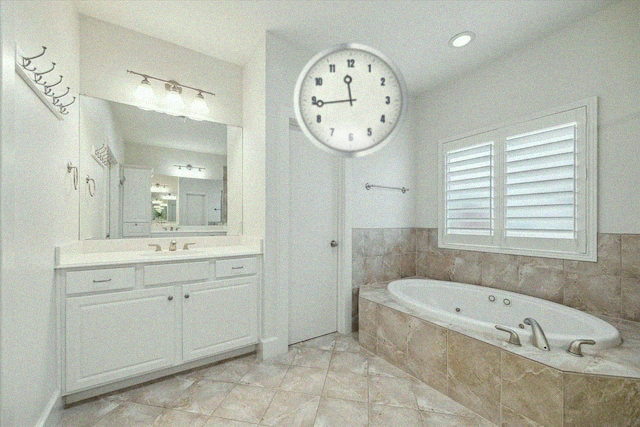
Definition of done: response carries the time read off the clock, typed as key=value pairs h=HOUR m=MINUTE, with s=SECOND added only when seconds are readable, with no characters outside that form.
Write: h=11 m=44
